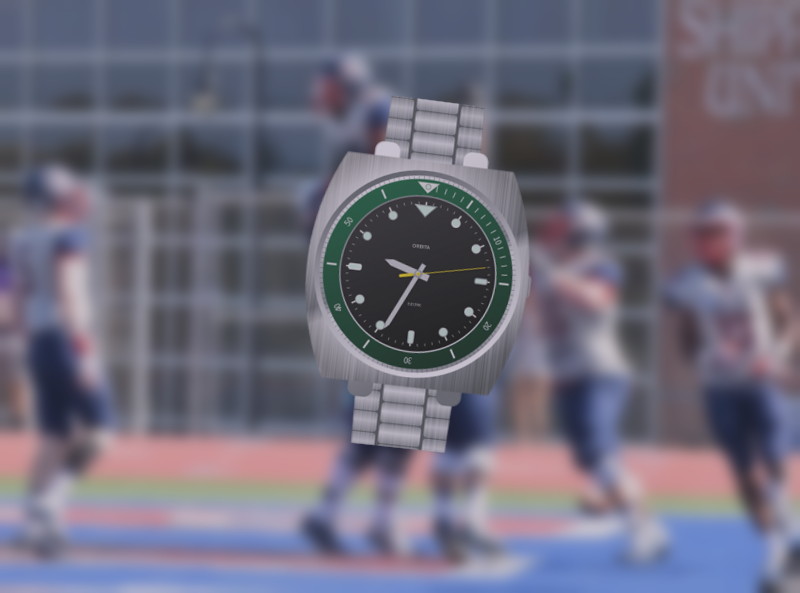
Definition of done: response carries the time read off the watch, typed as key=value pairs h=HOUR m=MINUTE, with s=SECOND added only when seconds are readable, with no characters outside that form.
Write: h=9 m=34 s=13
